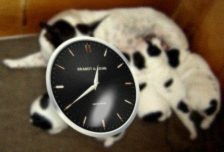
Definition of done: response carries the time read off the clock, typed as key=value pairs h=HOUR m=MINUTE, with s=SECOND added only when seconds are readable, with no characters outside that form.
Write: h=12 m=40
